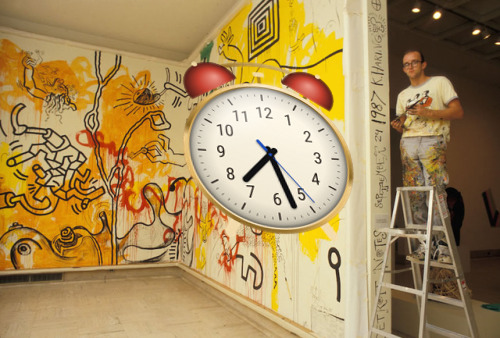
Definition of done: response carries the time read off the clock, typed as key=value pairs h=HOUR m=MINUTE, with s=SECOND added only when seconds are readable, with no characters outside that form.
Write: h=7 m=27 s=24
